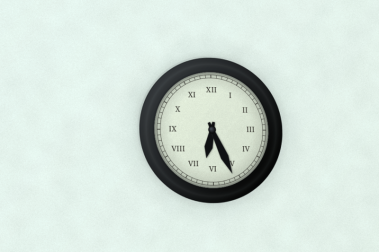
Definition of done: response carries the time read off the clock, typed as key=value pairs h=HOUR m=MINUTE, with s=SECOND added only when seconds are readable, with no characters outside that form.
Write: h=6 m=26
